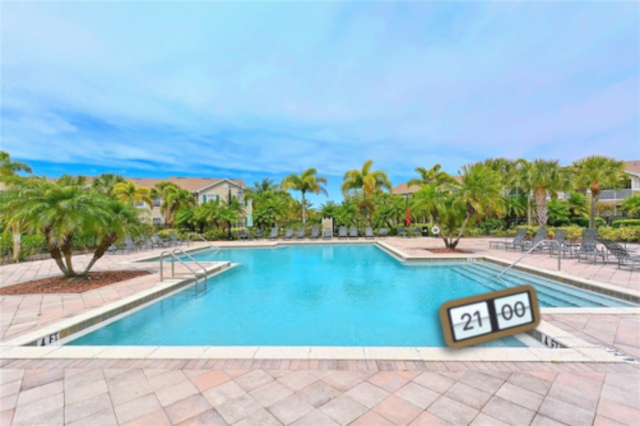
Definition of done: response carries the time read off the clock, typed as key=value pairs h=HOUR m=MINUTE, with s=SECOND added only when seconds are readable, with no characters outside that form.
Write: h=21 m=0
